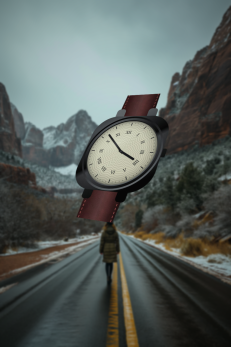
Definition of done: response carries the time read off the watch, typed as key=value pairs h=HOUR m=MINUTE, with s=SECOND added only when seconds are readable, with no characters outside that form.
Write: h=3 m=52
